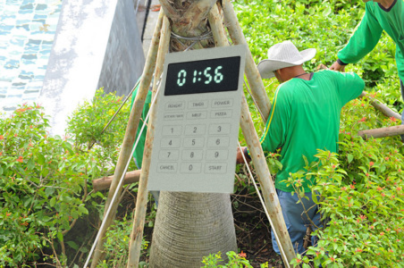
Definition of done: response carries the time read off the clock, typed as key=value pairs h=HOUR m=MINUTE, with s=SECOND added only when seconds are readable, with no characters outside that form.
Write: h=1 m=56
